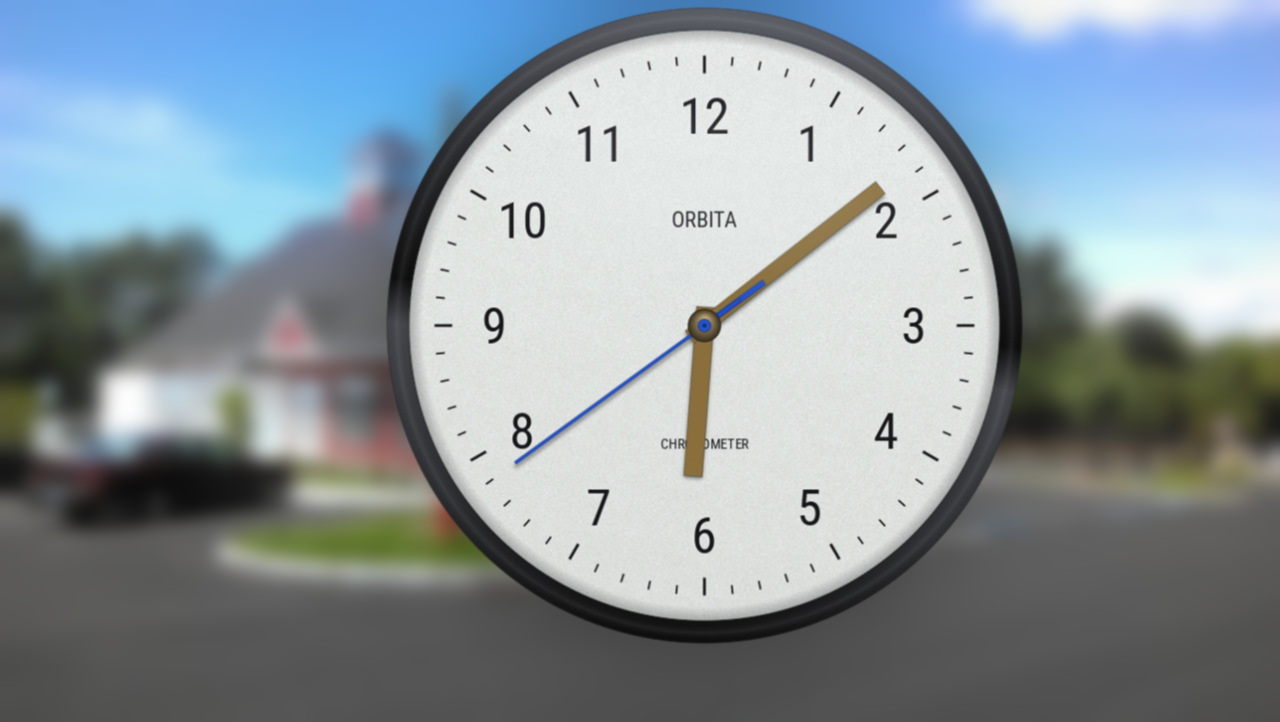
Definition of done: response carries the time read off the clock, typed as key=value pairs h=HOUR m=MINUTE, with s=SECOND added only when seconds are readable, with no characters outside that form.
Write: h=6 m=8 s=39
